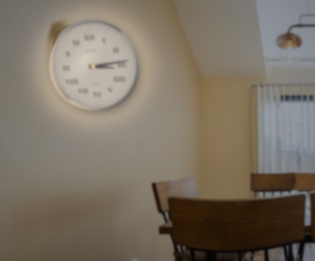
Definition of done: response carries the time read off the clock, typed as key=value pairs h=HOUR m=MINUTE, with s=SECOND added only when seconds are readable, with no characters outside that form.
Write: h=3 m=14
